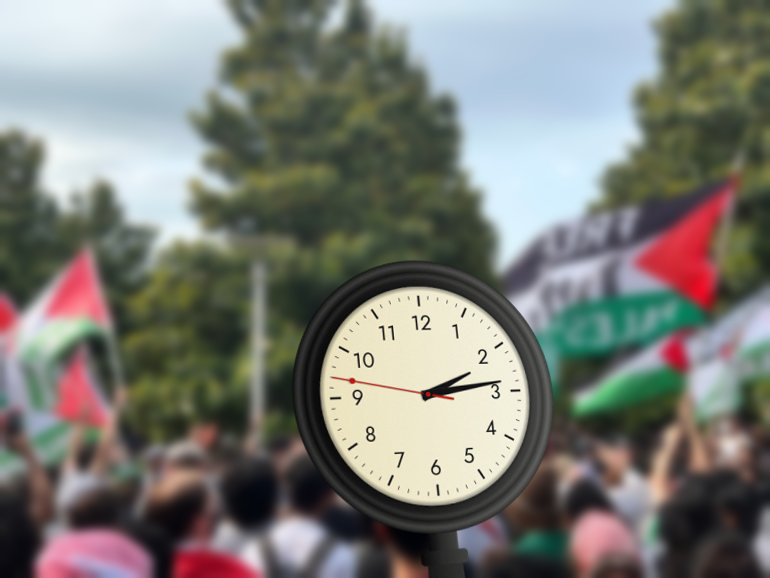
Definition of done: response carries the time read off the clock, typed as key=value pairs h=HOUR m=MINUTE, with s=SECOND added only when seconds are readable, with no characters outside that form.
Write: h=2 m=13 s=47
